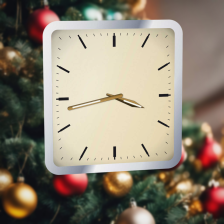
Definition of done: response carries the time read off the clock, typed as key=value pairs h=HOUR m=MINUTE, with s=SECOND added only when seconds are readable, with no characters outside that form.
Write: h=3 m=43
